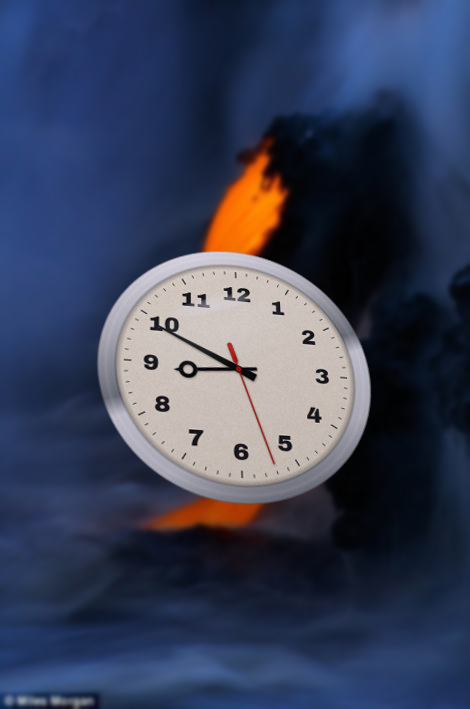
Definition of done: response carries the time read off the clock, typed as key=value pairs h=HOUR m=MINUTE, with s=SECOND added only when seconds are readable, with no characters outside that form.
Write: h=8 m=49 s=27
